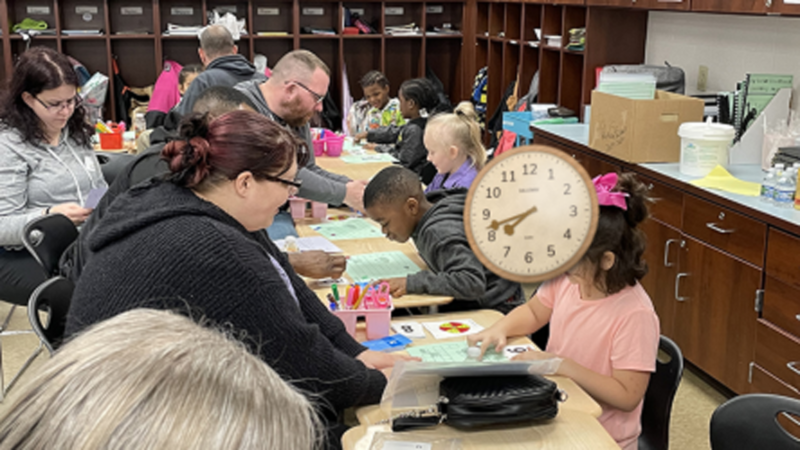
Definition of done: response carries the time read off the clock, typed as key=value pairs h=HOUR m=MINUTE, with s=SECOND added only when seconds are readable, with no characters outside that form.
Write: h=7 m=42
